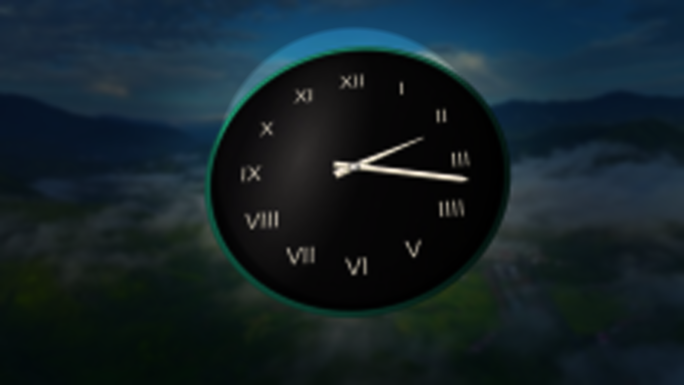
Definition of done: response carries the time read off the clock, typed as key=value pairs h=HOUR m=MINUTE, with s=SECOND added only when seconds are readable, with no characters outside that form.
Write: h=2 m=17
